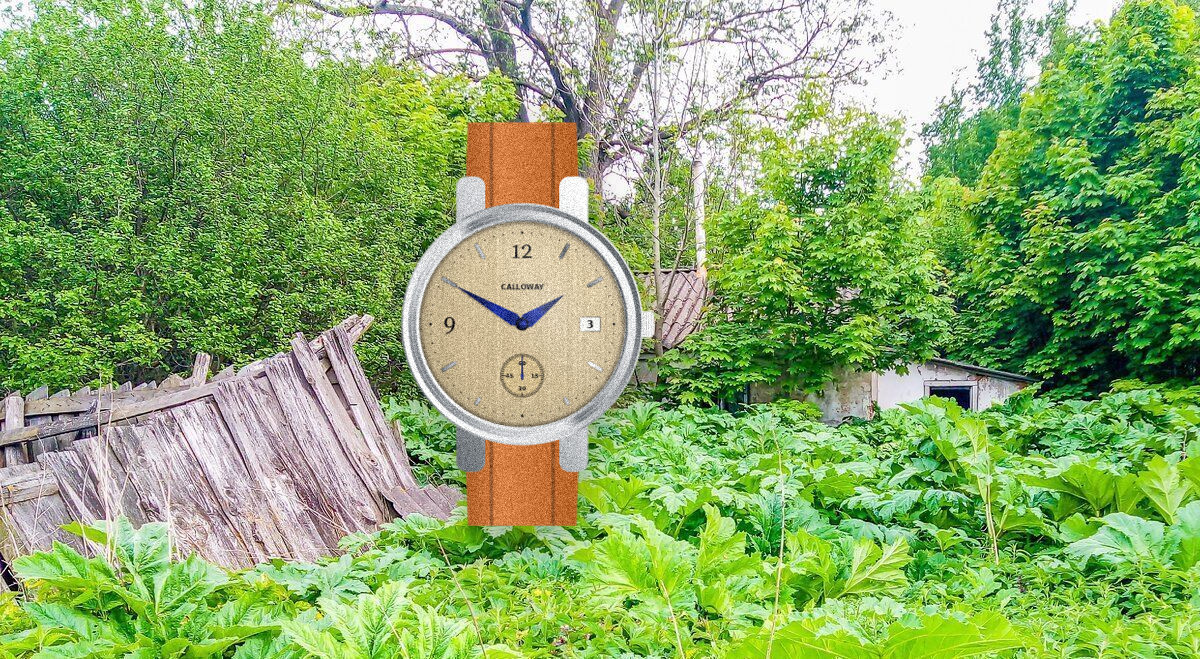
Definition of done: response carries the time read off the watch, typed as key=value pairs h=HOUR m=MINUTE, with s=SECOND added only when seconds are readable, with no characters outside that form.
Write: h=1 m=50
